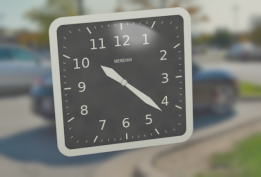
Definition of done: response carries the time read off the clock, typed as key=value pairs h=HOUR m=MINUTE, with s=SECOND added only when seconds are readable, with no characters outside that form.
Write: h=10 m=22
